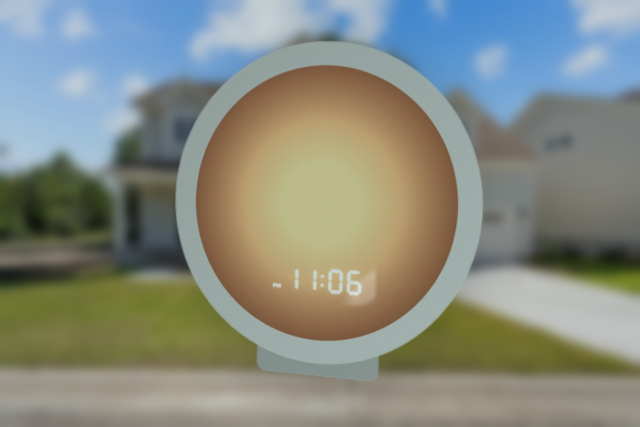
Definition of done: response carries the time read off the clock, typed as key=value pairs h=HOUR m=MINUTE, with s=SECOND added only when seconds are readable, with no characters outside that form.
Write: h=11 m=6
